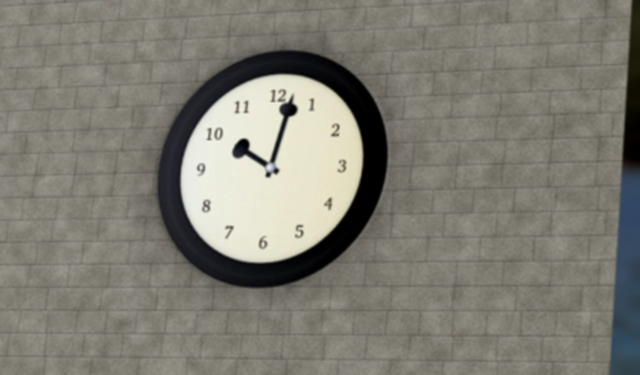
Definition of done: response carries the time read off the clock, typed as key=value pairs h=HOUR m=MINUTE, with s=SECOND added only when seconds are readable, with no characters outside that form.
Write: h=10 m=2
